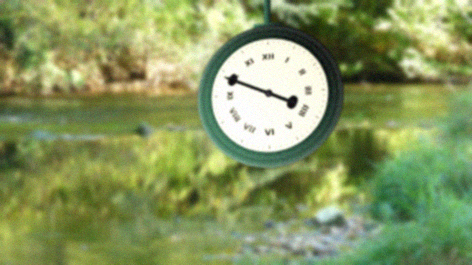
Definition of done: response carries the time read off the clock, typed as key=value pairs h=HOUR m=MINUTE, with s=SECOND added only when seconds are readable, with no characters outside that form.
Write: h=3 m=49
